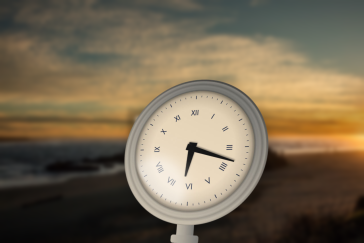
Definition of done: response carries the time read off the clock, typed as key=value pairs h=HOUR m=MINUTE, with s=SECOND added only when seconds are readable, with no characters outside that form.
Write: h=6 m=18
